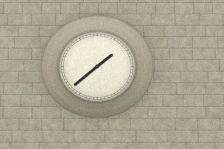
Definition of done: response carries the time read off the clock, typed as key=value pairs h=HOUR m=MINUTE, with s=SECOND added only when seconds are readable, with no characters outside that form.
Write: h=1 m=38
